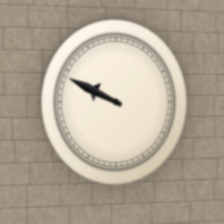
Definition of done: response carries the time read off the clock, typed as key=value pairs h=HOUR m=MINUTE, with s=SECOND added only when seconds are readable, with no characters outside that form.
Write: h=9 m=49
